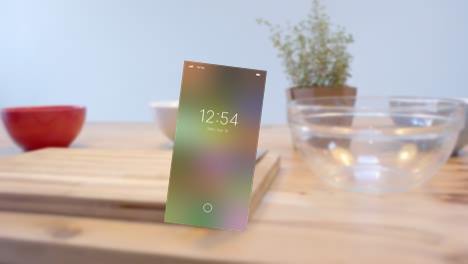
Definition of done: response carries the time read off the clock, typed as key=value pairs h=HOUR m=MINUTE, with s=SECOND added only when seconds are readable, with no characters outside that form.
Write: h=12 m=54
